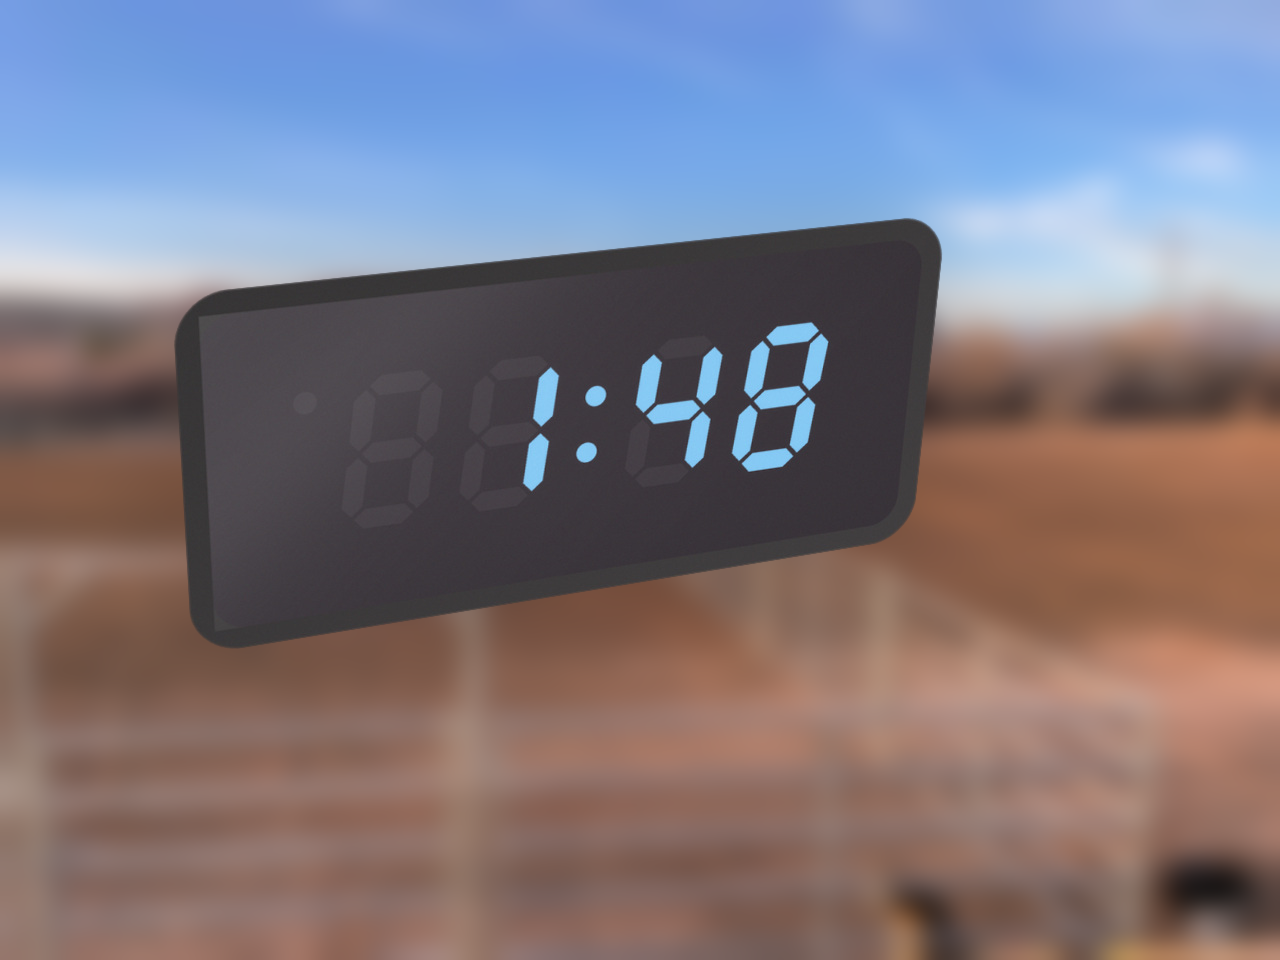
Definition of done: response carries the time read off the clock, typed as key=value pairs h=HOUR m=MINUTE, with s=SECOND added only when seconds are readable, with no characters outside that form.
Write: h=1 m=48
